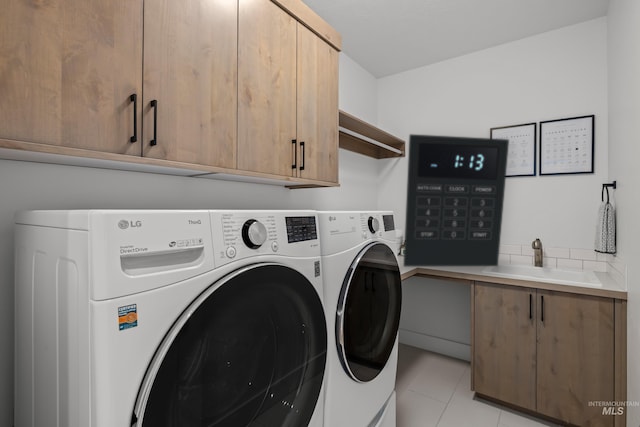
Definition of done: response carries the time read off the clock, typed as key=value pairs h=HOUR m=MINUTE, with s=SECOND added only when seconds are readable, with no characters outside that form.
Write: h=1 m=13
